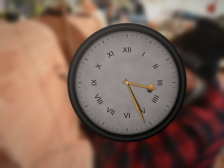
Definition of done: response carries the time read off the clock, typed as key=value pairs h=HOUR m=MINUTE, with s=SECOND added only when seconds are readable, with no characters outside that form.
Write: h=3 m=26
